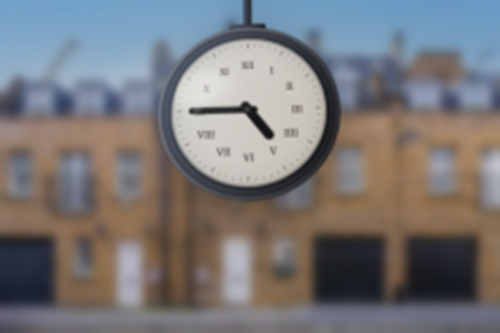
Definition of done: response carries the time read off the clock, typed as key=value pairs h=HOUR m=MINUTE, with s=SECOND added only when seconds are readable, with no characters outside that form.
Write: h=4 m=45
